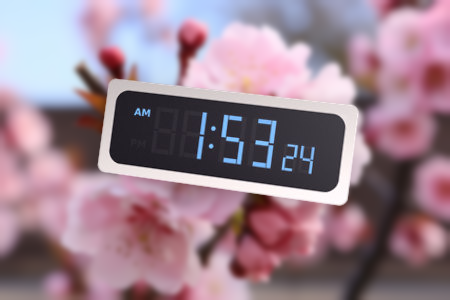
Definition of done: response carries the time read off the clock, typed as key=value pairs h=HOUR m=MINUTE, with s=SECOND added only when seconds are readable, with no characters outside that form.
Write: h=1 m=53 s=24
